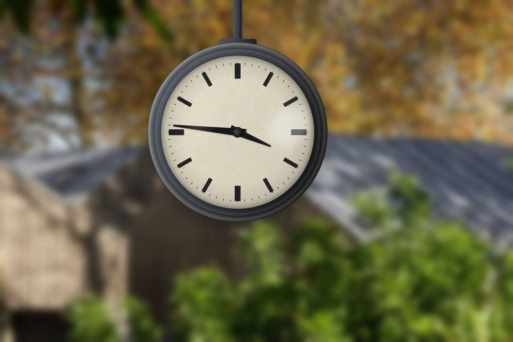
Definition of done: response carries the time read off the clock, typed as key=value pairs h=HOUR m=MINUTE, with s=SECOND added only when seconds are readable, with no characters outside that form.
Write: h=3 m=46
